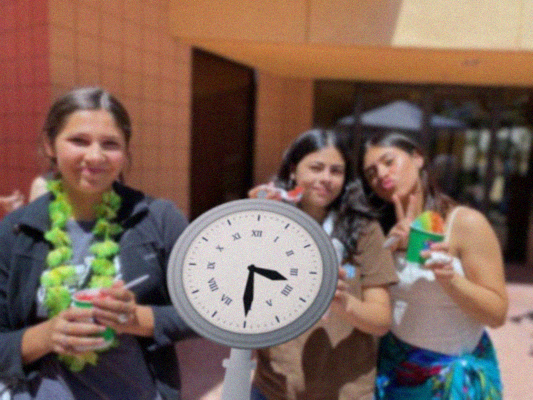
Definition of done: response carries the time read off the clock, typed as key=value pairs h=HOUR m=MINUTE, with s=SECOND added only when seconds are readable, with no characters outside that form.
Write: h=3 m=30
